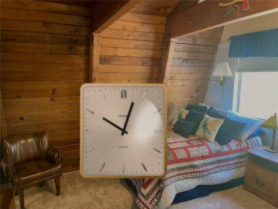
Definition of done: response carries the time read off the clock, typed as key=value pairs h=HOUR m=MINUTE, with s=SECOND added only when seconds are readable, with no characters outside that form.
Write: h=10 m=3
